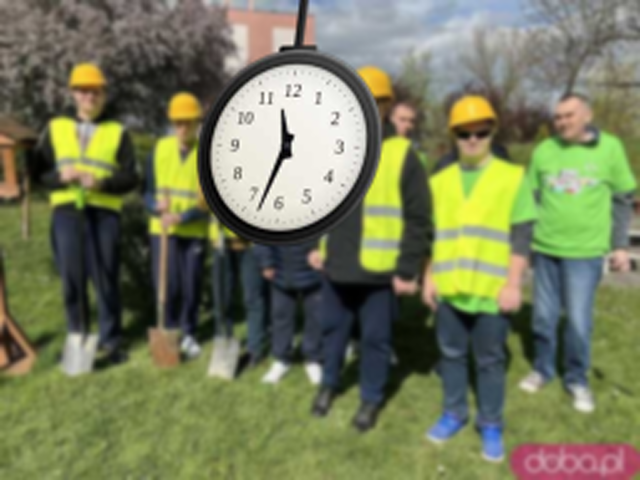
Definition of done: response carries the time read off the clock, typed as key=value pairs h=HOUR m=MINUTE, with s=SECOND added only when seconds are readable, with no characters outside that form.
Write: h=11 m=33
